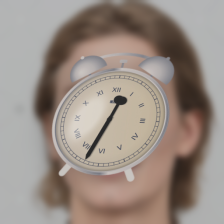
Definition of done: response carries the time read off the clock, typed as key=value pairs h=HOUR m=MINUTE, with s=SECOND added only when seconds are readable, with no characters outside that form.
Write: h=12 m=33
